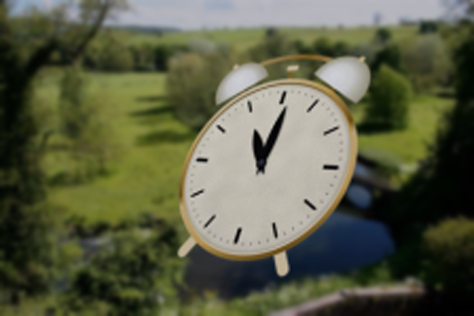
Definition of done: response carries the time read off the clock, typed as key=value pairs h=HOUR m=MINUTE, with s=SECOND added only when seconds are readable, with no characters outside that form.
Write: h=11 m=1
